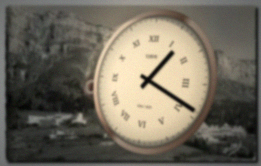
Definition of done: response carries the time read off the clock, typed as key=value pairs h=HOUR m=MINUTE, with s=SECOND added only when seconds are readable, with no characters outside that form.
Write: h=1 m=19
